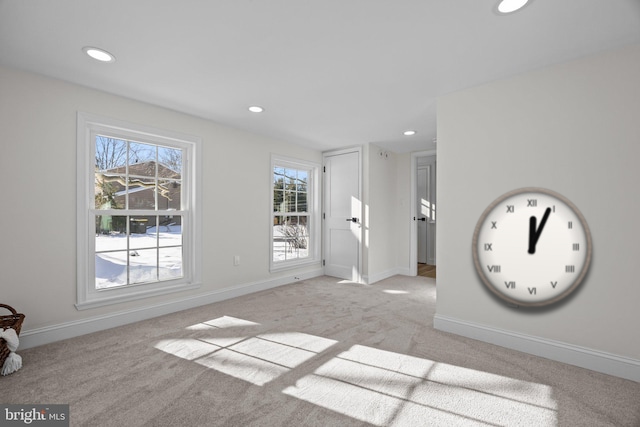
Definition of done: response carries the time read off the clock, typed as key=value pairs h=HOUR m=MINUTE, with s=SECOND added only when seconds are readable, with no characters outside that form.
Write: h=12 m=4
